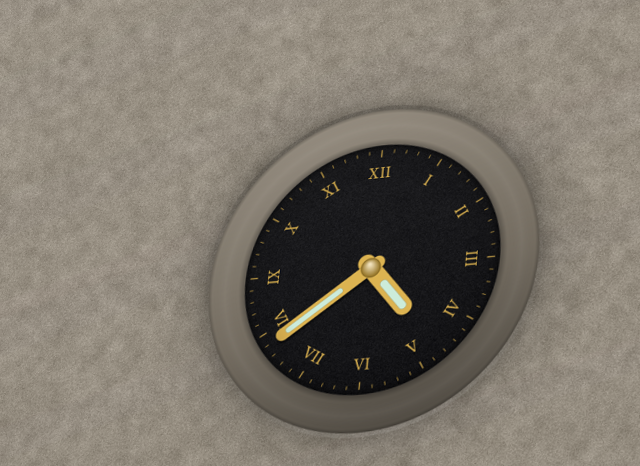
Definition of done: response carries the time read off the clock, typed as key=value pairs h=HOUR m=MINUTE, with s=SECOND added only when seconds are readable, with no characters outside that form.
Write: h=4 m=39
